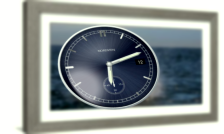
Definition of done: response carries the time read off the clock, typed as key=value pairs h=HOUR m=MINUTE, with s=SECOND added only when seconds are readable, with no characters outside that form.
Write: h=6 m=12
